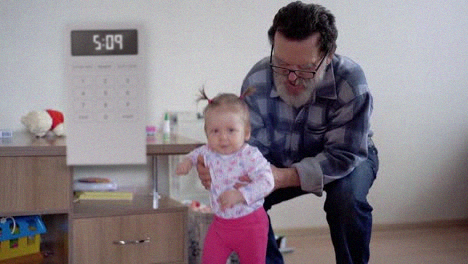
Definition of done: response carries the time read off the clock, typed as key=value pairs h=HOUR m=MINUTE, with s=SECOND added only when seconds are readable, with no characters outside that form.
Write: h=5 m=9
